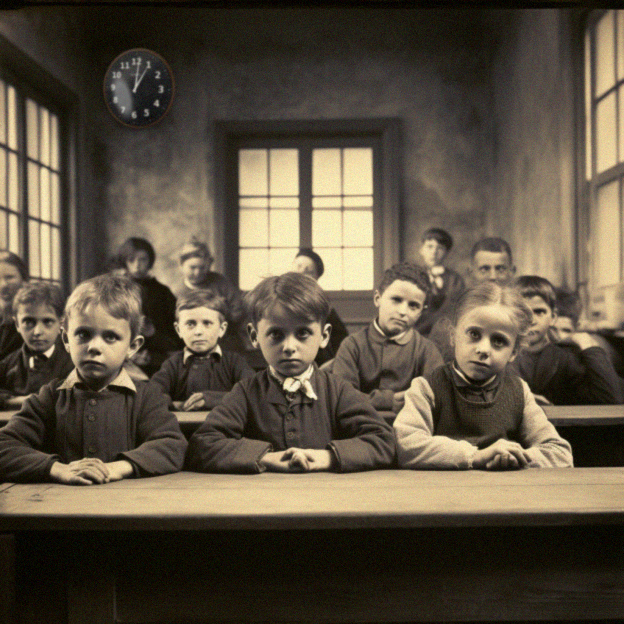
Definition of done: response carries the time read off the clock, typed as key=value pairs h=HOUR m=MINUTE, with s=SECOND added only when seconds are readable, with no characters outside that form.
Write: h=1 m=1
